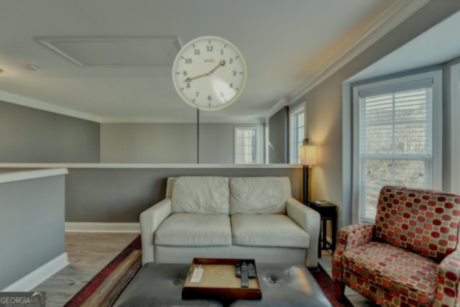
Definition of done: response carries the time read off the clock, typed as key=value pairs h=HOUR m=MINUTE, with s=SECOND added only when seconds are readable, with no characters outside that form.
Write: h=1 m=42
